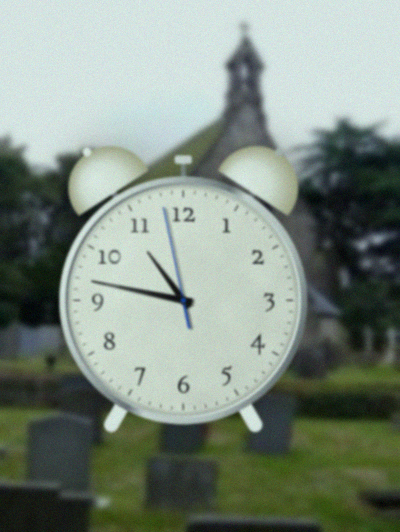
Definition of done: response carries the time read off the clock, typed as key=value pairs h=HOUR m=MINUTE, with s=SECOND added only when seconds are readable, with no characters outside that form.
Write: h=10 m=46 s=58
